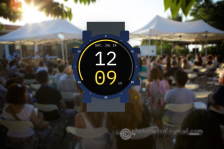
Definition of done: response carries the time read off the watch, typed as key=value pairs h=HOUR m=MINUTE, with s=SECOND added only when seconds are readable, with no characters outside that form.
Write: h=12 m=9
